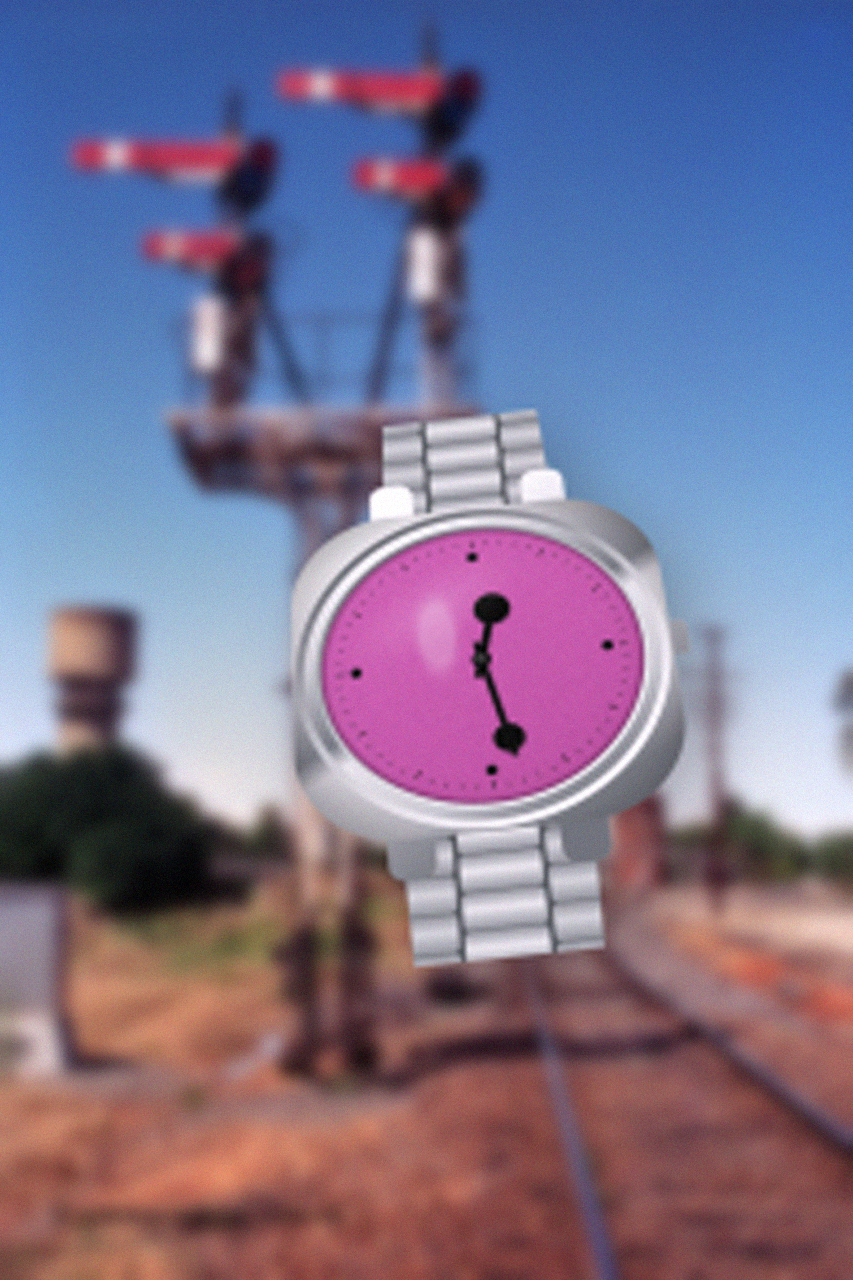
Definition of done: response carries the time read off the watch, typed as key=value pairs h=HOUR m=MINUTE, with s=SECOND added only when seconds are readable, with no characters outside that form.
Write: h=12 m=28
